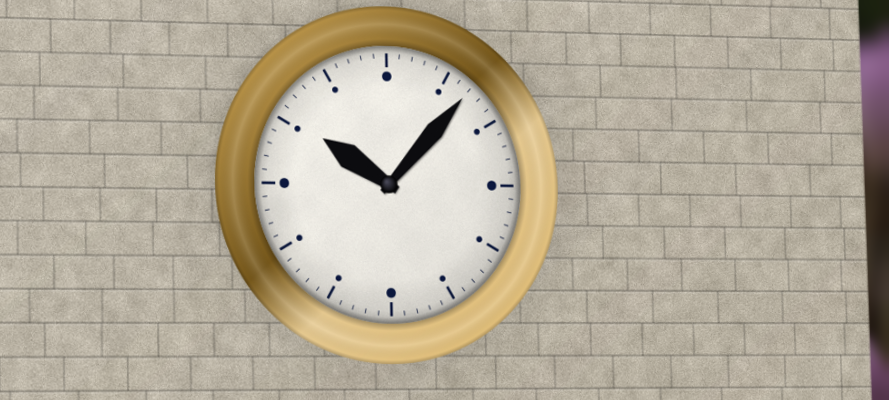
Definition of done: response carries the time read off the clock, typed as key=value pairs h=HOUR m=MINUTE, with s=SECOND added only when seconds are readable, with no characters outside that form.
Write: h=10 m=7
